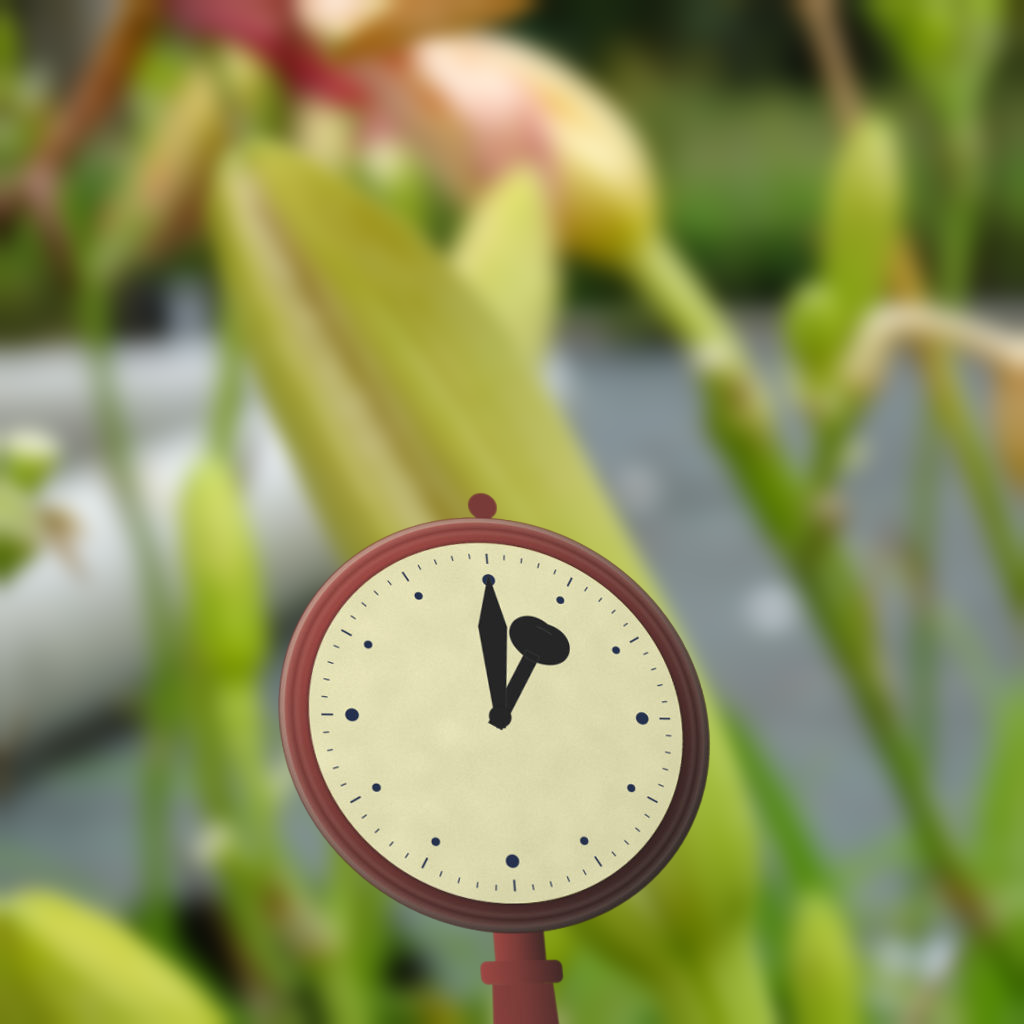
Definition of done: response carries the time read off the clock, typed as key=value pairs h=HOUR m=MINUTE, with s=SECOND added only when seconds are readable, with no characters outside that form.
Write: h=1 m=0
